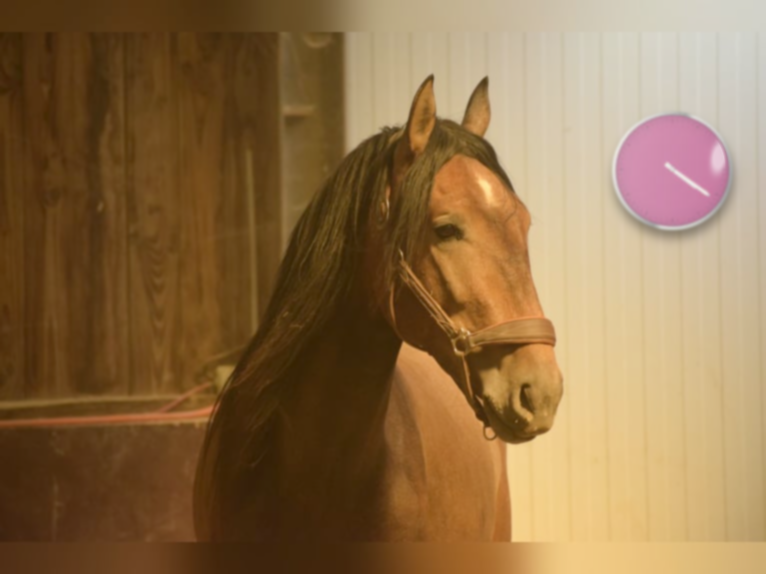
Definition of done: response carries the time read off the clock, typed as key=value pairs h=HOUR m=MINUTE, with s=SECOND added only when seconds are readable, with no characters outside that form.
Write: h=4 m=21
